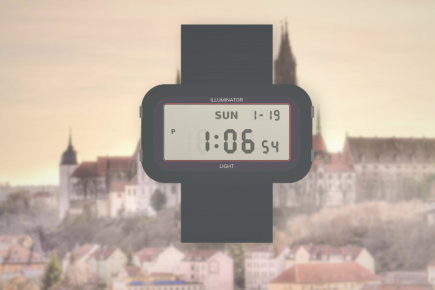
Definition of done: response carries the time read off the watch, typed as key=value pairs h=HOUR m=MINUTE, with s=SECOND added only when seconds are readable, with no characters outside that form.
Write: h=1 m=6 s=54
